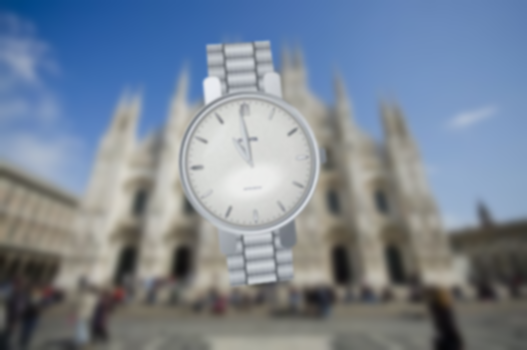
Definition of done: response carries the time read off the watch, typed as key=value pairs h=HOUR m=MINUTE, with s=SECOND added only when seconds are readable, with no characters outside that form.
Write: h=10 m=59
